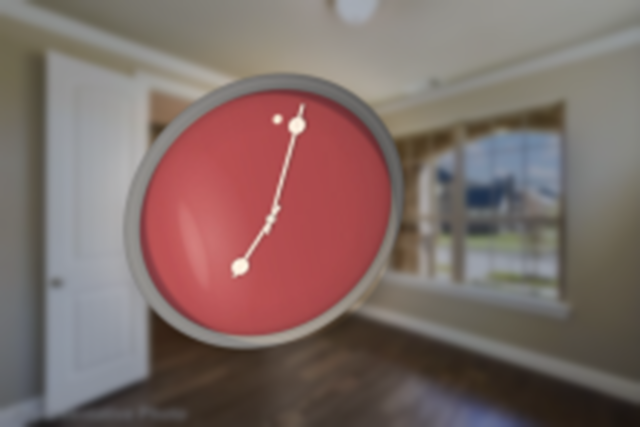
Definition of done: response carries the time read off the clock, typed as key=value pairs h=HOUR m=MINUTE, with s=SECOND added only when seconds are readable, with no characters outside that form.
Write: h=7 m=2
